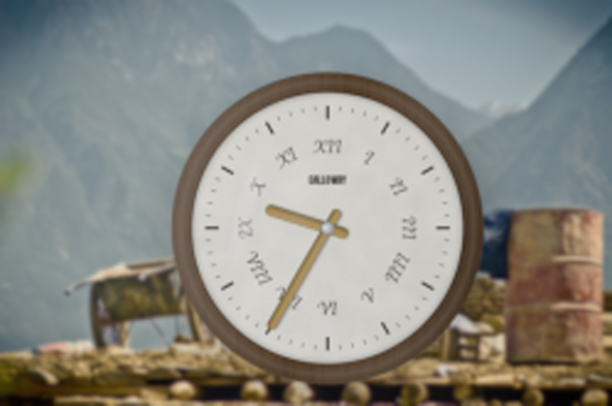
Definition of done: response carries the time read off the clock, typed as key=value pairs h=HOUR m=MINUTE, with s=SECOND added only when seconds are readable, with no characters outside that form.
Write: h=9 m=35
